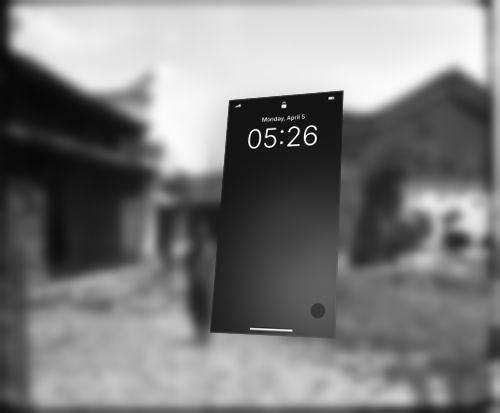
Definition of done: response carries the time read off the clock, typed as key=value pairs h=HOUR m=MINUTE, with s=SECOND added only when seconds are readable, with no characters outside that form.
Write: h=5 m=26
